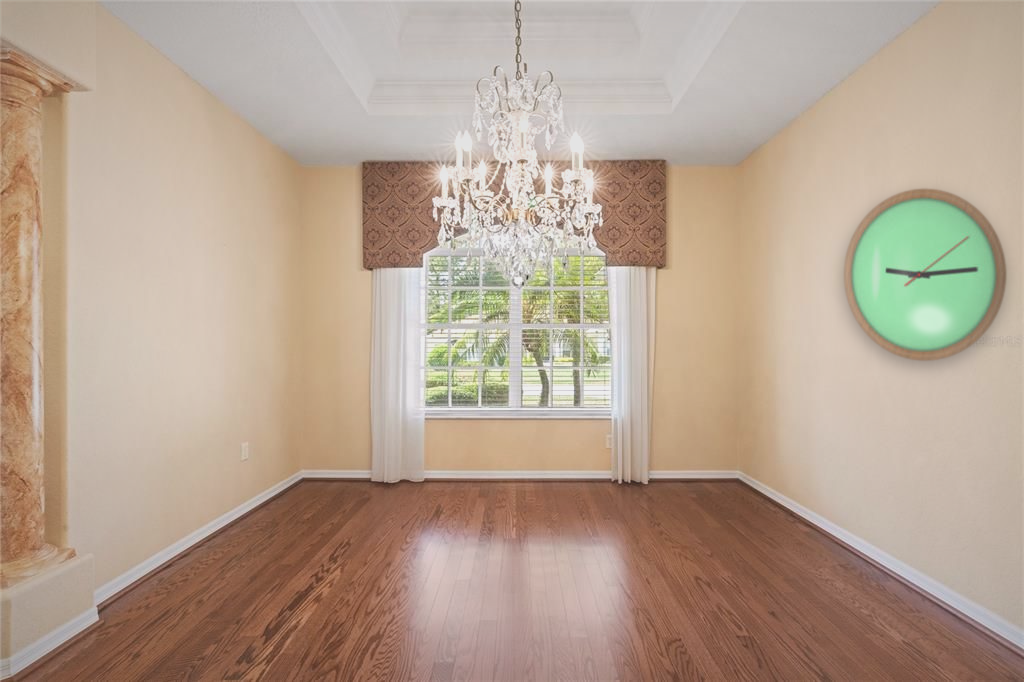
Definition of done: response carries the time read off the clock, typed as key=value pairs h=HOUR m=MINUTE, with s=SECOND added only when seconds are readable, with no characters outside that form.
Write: h=9 m=14 s=9
